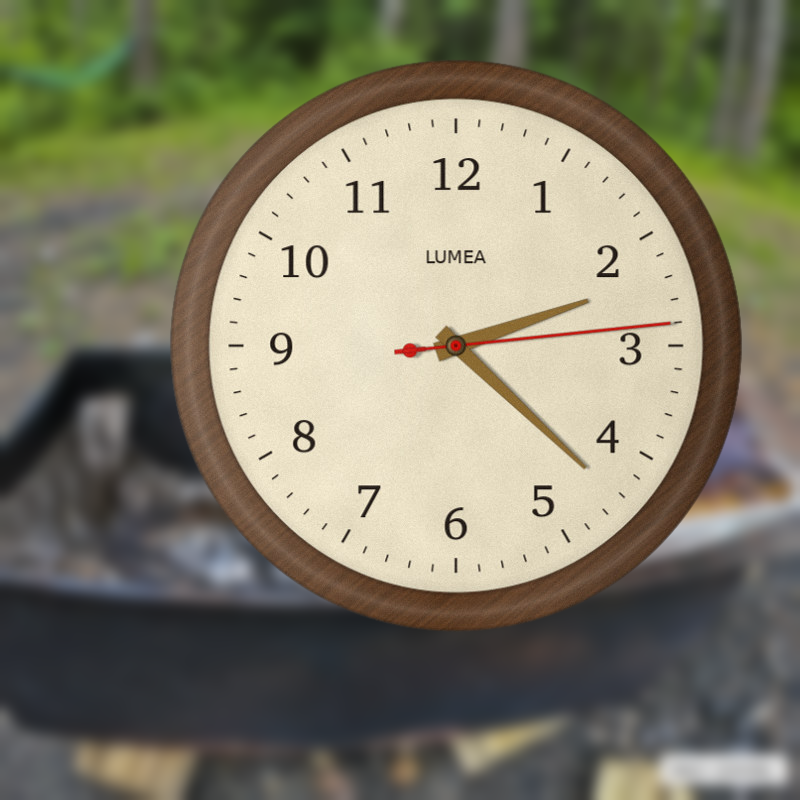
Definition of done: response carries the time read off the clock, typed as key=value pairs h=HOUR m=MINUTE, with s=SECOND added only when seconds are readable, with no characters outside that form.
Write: h=2 m=22 s=14
